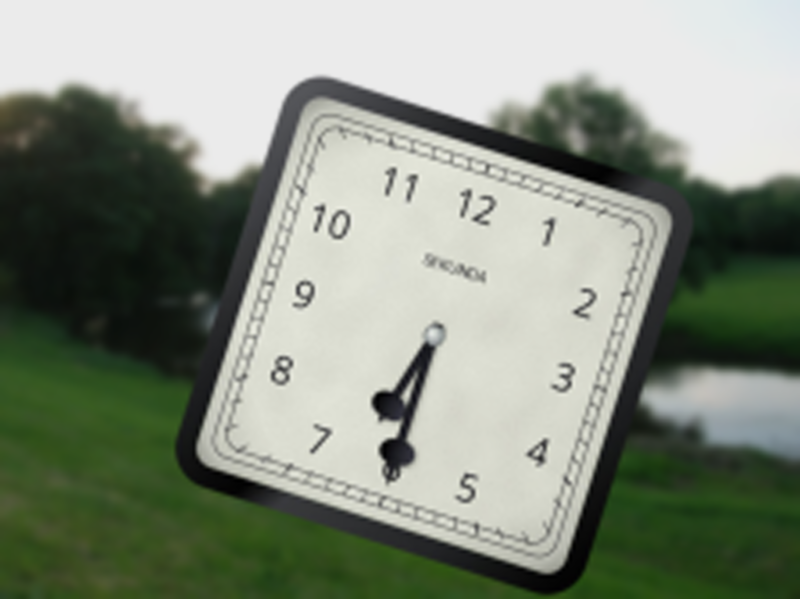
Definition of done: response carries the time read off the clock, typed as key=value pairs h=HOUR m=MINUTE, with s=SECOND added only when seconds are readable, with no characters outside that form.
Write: h=6 m=30
